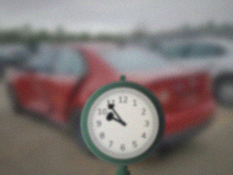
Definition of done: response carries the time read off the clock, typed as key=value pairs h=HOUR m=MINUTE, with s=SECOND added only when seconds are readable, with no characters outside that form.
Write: h=9 m=54
